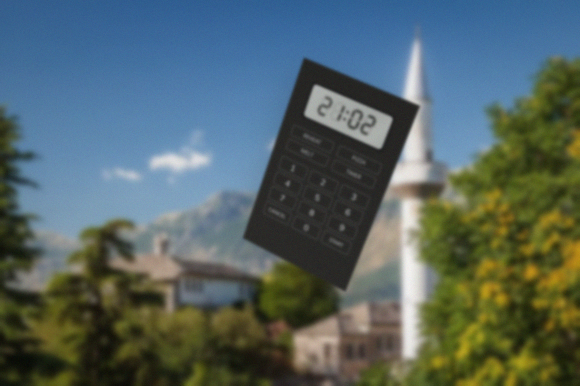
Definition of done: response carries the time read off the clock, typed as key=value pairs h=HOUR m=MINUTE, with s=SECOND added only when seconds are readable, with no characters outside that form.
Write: h=21 m=2
